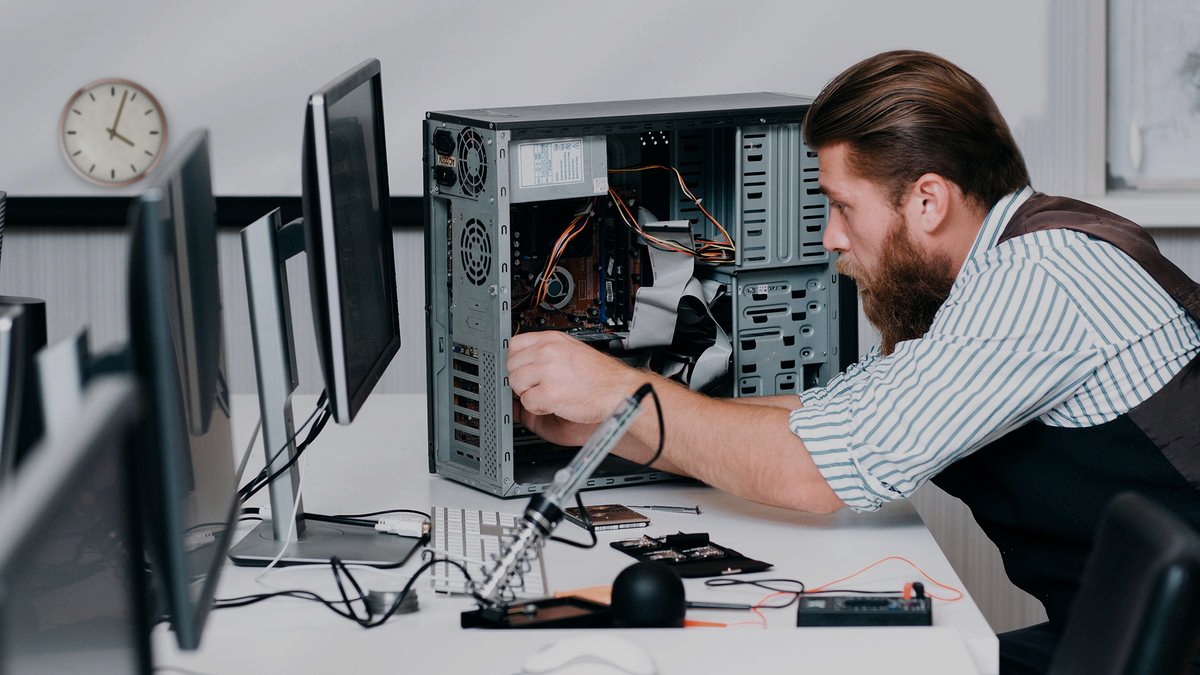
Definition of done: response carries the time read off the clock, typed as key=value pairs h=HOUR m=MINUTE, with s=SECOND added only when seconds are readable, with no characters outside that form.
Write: h=4 m=3
